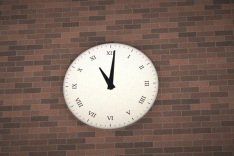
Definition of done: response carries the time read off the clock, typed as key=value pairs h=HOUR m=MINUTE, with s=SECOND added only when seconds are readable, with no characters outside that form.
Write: h=11 m=1
